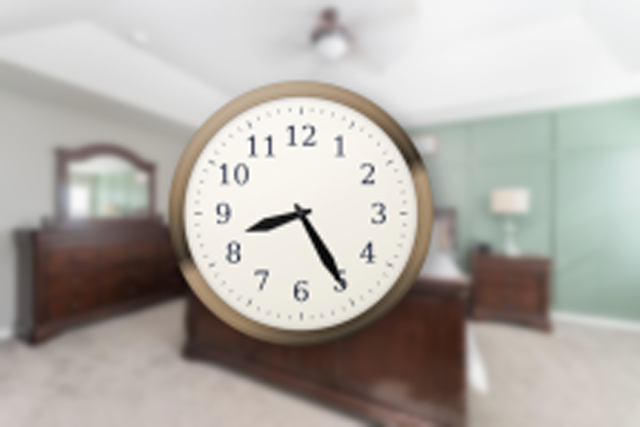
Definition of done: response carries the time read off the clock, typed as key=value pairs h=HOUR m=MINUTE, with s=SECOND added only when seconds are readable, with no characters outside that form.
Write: h=8 m=25
